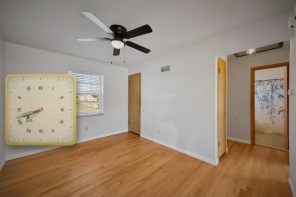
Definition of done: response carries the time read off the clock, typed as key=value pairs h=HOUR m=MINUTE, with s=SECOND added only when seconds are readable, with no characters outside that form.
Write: h=7 m=42
